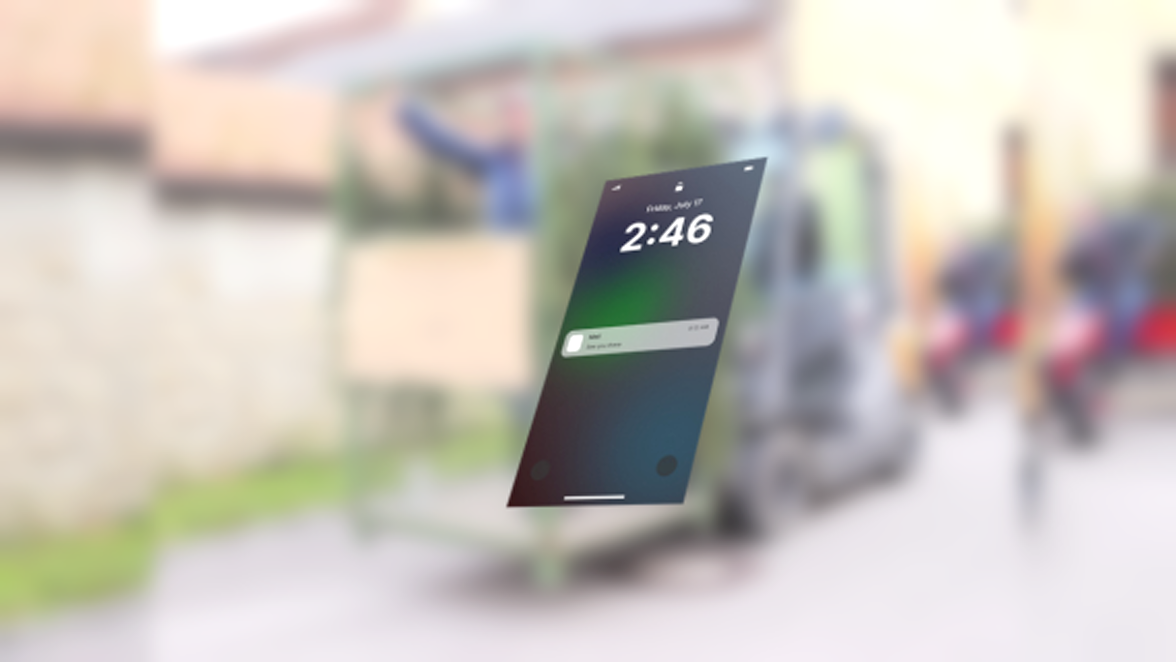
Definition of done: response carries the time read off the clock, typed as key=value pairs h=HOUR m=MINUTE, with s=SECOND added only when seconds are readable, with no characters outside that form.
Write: h=2 m=46
